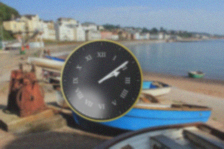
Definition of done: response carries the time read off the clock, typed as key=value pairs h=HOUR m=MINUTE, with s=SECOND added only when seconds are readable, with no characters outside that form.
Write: h=2 m=9
